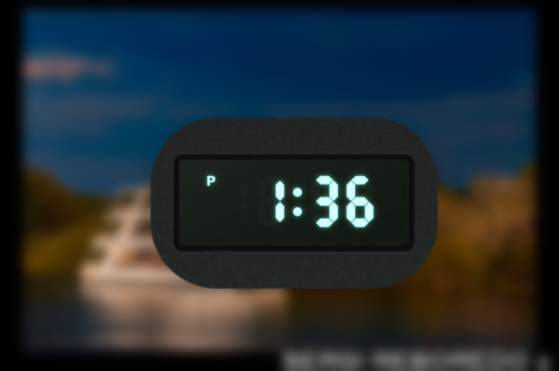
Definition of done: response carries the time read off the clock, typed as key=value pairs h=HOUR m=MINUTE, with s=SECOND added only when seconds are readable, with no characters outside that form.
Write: h=1 m=36
